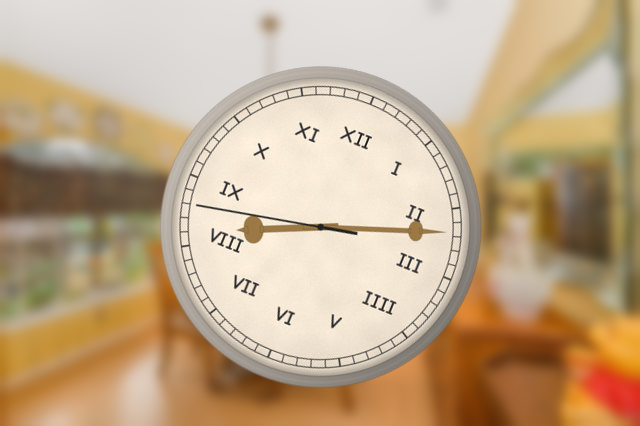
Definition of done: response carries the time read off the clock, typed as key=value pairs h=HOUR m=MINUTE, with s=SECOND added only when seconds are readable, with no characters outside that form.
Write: h=8 m=11 s=43
